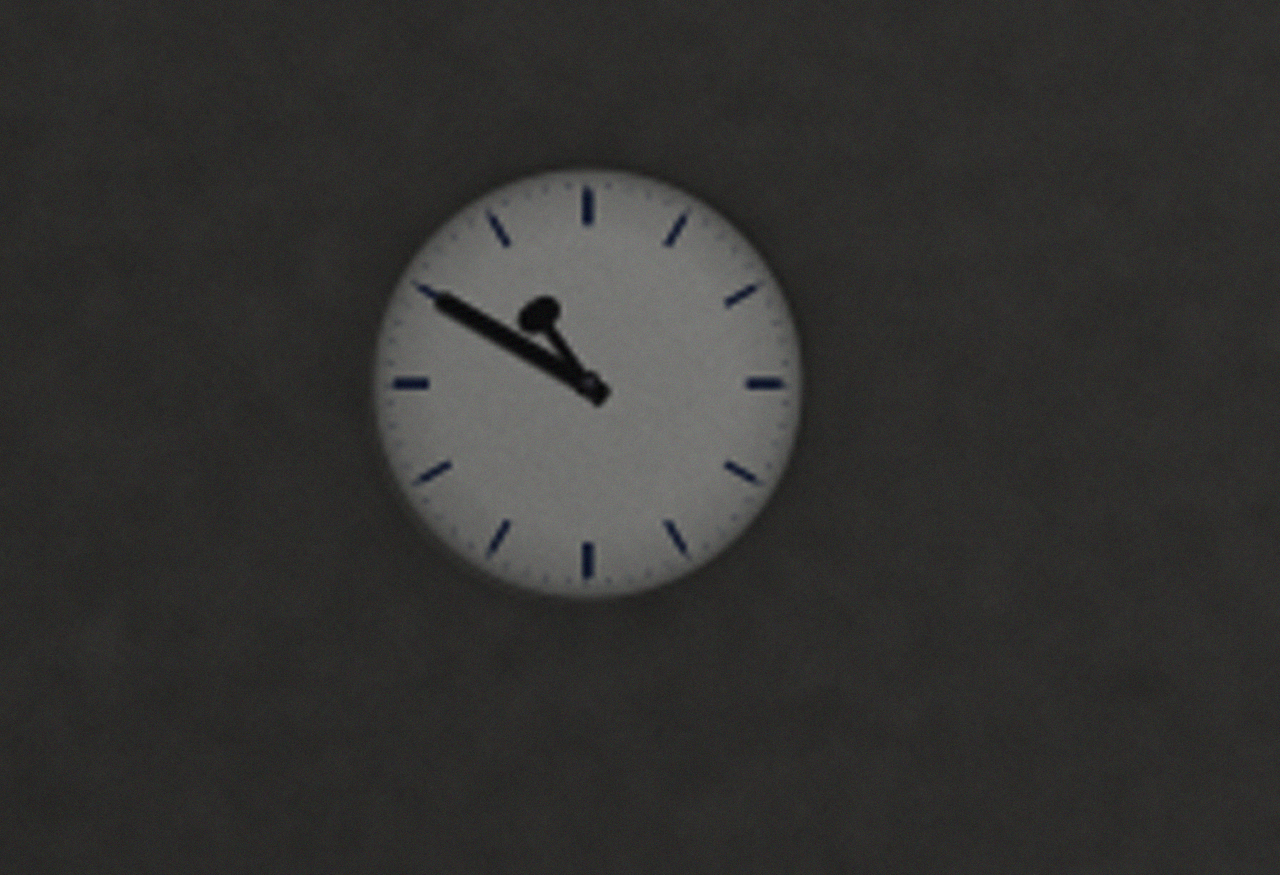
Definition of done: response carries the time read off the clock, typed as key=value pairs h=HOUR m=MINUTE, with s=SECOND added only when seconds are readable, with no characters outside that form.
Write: h=10 m=50
